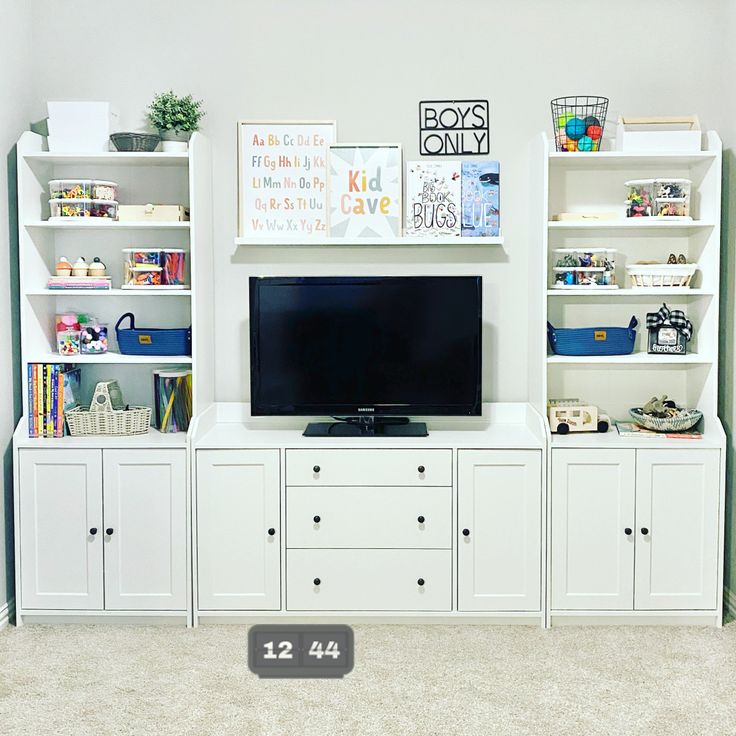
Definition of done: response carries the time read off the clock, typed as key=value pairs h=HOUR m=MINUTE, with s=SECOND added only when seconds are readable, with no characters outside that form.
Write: h=12 m=44
